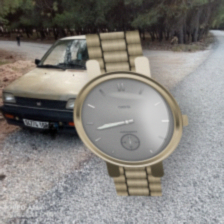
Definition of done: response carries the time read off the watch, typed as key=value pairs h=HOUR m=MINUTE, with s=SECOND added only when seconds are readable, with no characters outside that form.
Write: h=8 m=43
